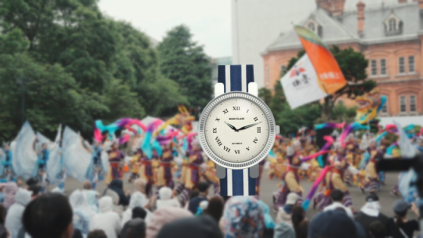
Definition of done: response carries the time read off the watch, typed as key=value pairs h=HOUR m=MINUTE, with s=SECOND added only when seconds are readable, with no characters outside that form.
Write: h=10 m=12
